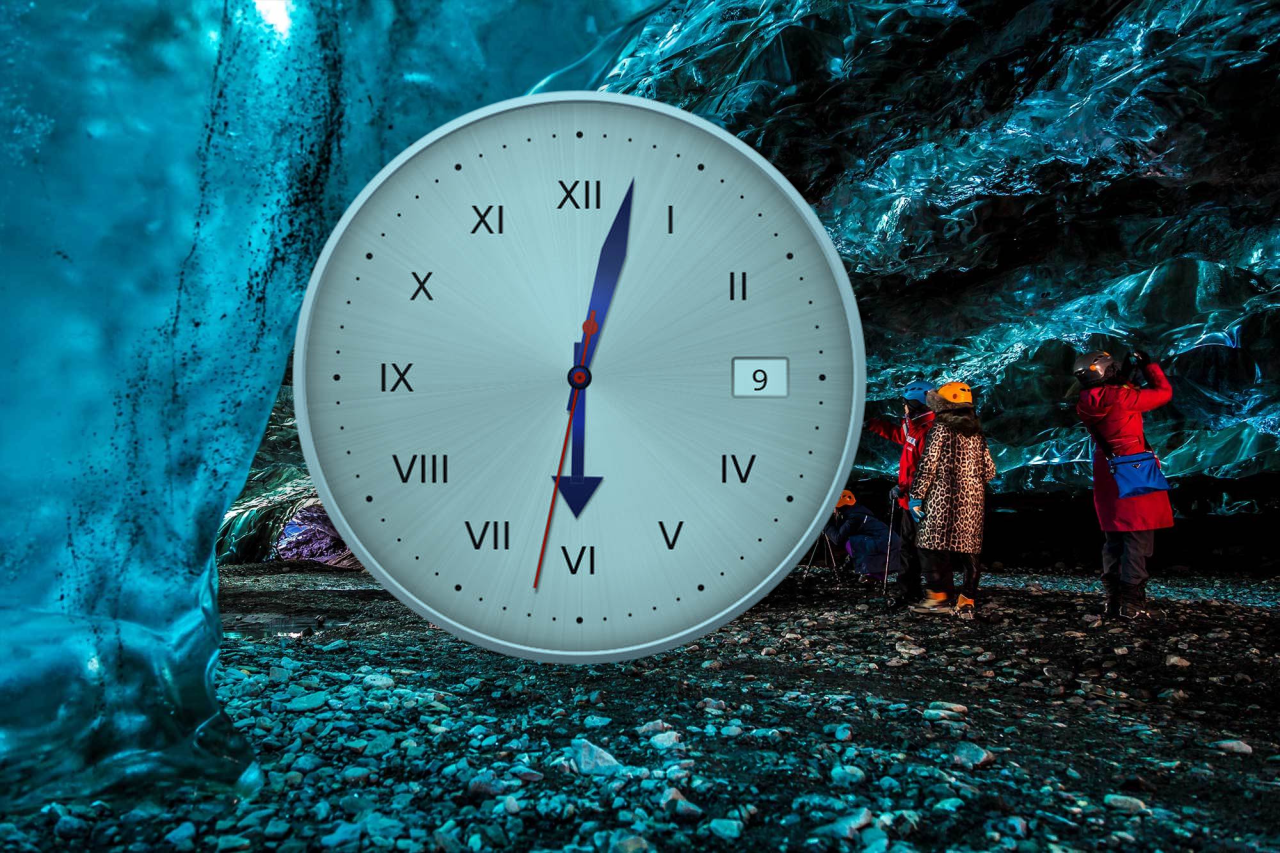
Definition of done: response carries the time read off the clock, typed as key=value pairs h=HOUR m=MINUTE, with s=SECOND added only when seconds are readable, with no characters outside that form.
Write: h=6 m=2 s=32
